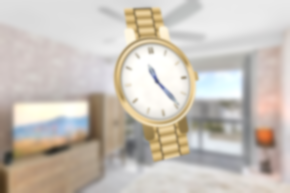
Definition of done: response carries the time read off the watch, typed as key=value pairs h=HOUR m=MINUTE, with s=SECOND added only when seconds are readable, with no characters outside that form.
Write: h=11 m=24
